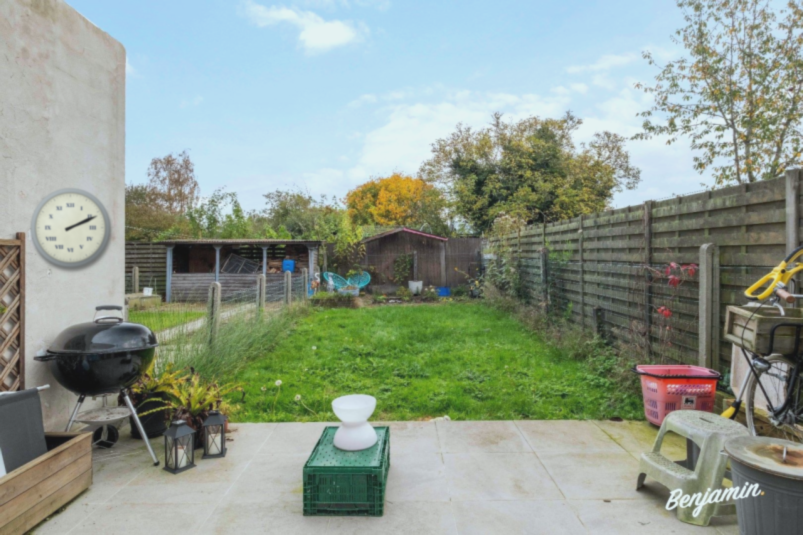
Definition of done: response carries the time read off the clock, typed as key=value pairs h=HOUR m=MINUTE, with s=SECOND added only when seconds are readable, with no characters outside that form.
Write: h=2 m=11
